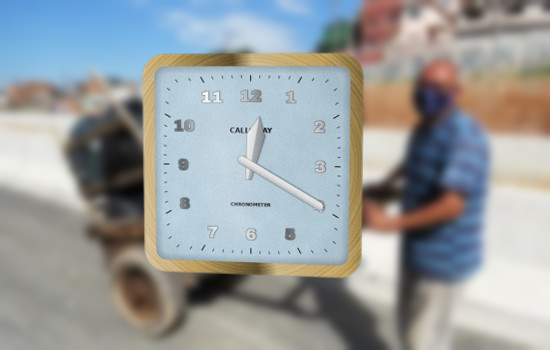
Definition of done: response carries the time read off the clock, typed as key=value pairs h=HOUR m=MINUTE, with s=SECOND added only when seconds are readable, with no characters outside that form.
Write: h=12 m=20
